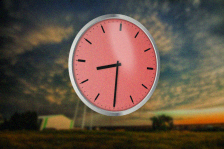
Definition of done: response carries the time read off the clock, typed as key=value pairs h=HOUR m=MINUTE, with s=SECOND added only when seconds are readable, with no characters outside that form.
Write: h=8 m=30
